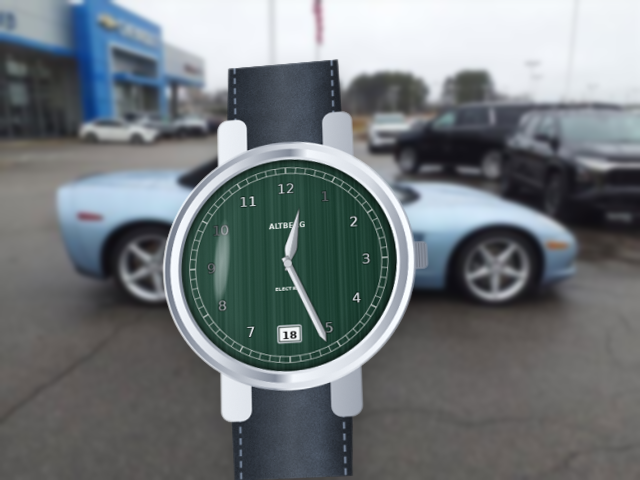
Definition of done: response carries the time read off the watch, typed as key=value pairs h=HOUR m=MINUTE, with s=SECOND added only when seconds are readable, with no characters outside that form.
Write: h=12 m=26
